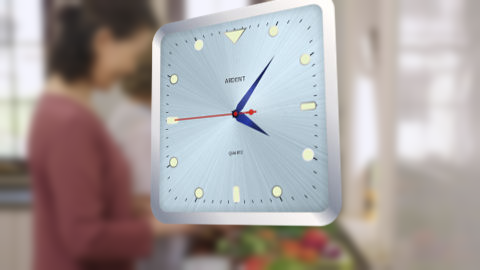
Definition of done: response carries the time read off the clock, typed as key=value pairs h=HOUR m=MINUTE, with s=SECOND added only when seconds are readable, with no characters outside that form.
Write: h=4 m=6 s=45
